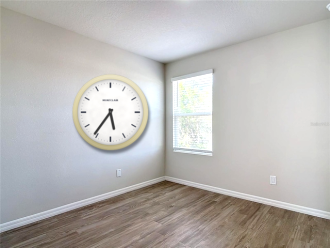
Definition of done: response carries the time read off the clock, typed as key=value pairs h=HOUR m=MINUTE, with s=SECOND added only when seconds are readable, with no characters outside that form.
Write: h=5 m=36
